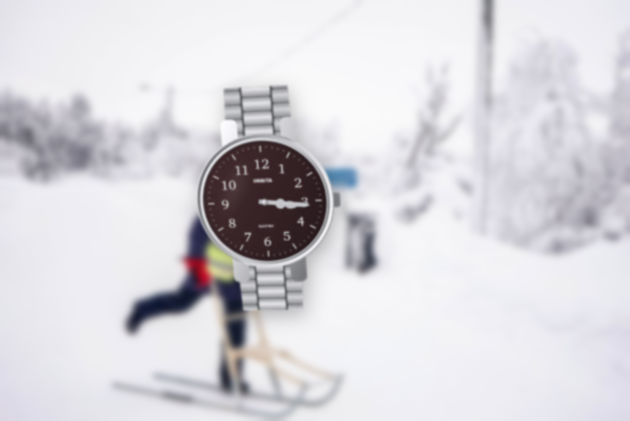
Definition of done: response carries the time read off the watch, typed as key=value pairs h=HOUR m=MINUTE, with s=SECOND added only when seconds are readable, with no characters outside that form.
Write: h=3 m=16
